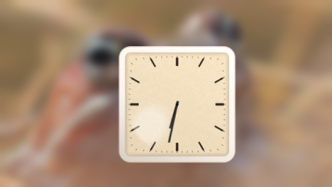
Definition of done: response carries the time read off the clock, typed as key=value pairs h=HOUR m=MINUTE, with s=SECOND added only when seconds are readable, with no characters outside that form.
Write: h=6 m=32
